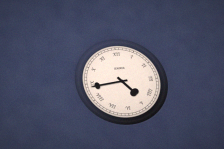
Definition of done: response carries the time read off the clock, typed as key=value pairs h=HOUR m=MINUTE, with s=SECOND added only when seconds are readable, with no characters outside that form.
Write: h=4 m=44
